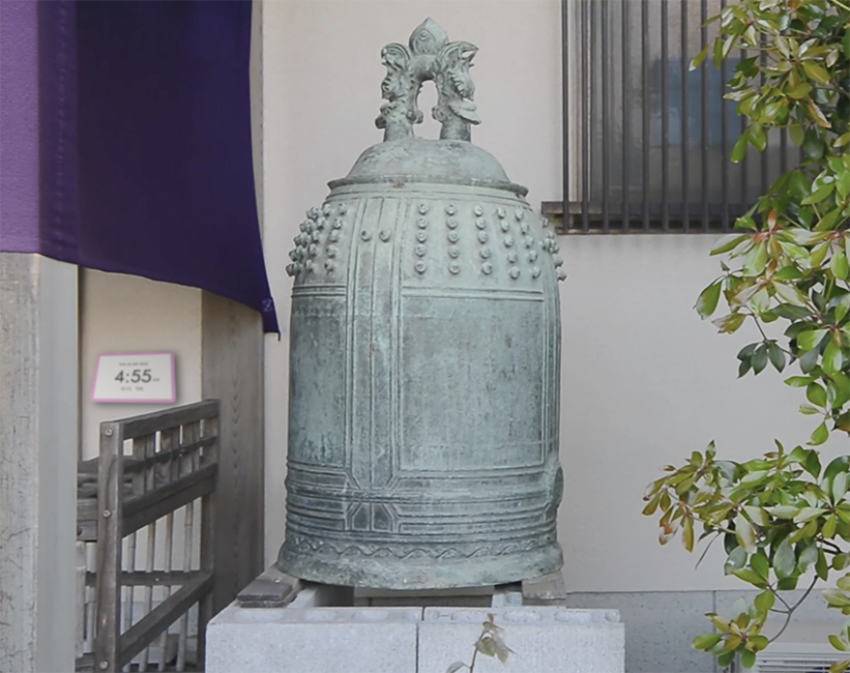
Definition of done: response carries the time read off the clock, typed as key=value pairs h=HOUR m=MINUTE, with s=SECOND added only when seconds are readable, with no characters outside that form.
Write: h=4 m=55
